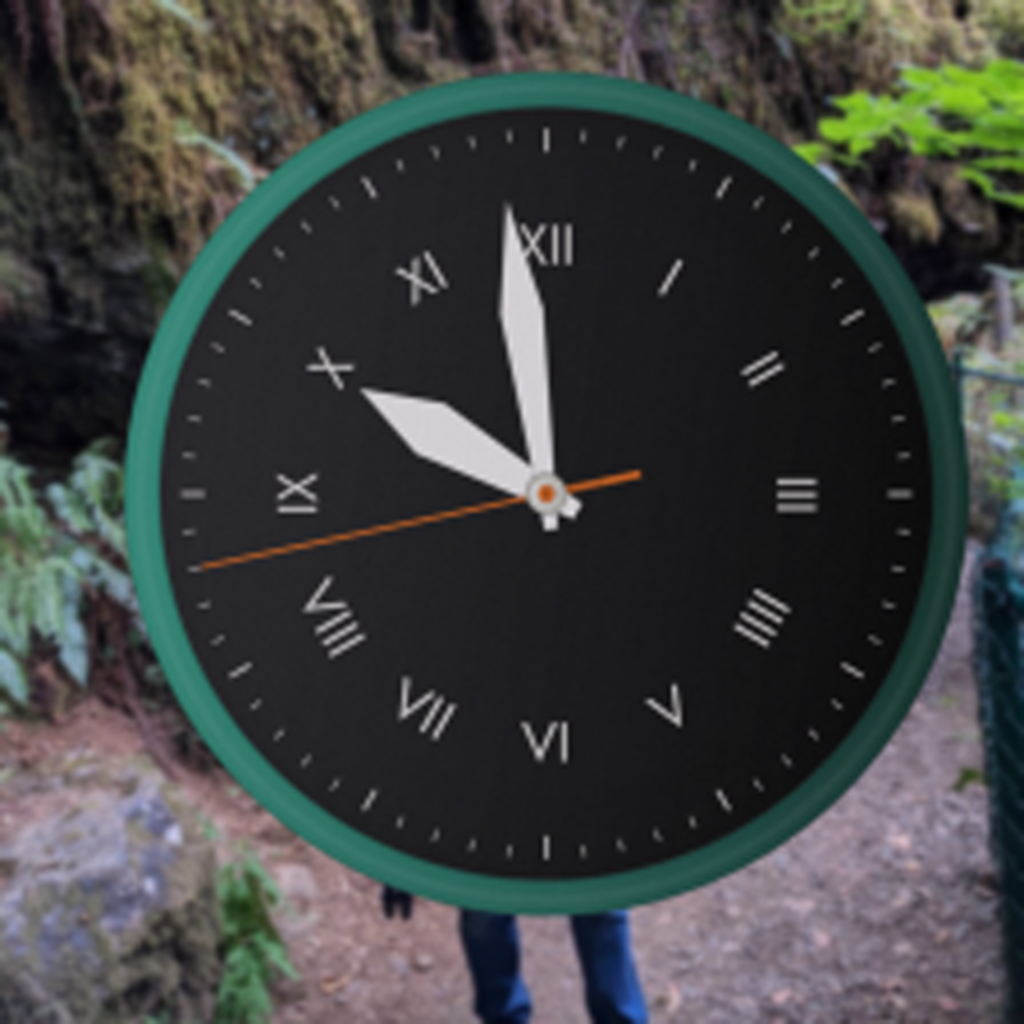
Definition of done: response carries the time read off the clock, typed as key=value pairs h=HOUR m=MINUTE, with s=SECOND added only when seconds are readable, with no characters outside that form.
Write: h=9 m=58 s=43
